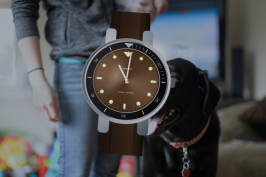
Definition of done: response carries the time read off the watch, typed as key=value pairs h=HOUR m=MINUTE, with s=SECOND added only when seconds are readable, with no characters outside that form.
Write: h=11 m=1
